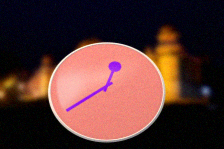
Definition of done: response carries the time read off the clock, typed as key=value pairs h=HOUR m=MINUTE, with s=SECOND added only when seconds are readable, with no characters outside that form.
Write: h=12 m=39
